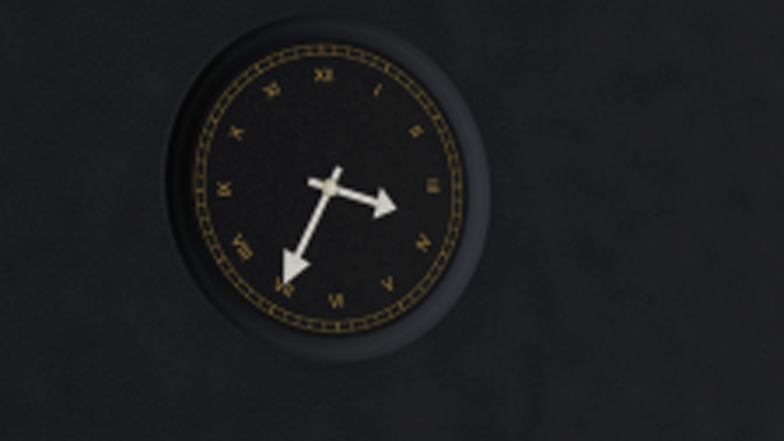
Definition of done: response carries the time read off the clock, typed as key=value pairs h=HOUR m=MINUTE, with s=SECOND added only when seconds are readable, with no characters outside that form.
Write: h=3 m=35
